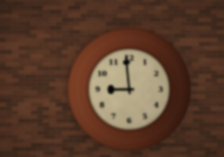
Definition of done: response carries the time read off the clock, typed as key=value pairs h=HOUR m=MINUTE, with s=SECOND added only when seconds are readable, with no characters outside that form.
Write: h=8 m=59
